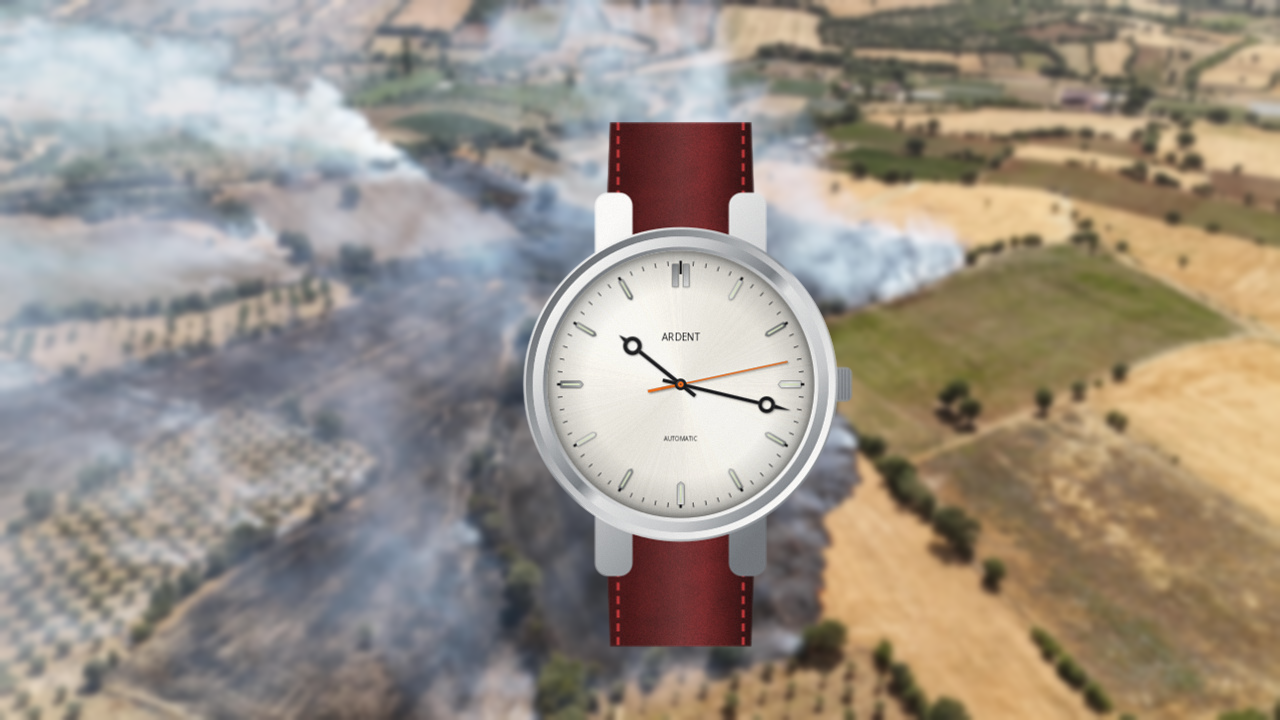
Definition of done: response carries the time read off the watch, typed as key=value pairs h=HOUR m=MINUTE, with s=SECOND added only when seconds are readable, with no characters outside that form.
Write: h=10 m=17 s=13
